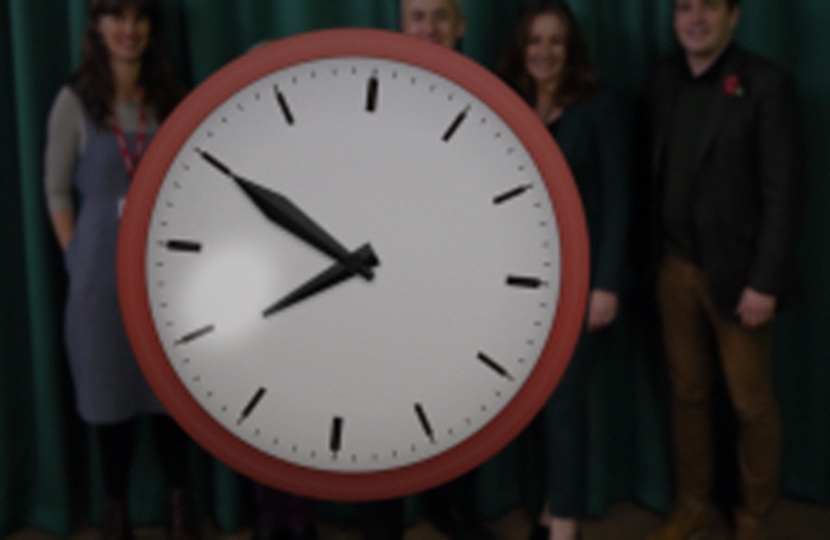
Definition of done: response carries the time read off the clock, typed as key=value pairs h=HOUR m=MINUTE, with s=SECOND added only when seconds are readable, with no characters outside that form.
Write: h=7 m=50
